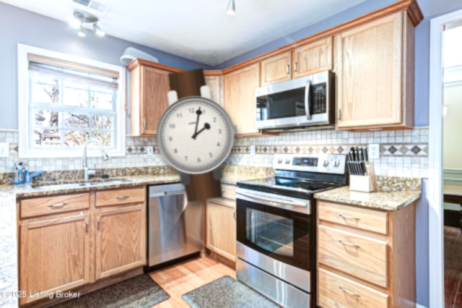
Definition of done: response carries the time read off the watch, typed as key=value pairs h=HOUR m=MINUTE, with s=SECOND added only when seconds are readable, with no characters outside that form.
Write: h=2 m=3
